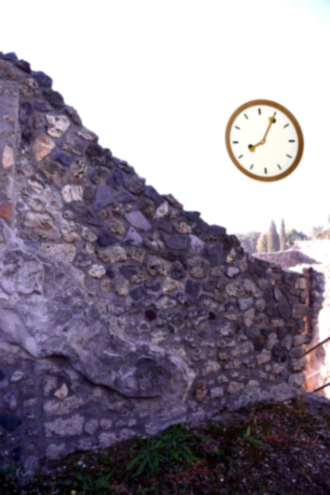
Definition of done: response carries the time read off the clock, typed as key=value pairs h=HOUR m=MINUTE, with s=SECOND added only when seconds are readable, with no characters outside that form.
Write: h=8 m=5
